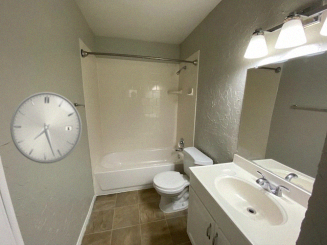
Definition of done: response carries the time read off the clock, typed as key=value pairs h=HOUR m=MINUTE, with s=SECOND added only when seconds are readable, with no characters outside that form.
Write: h=7 m=27
